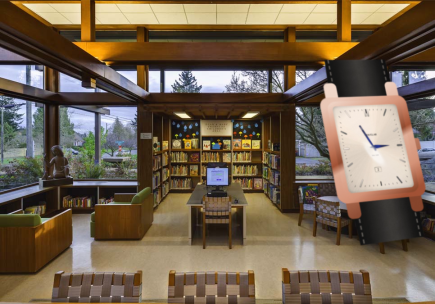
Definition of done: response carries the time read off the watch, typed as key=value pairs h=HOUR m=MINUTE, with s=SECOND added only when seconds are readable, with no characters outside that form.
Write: h=2 m=56
